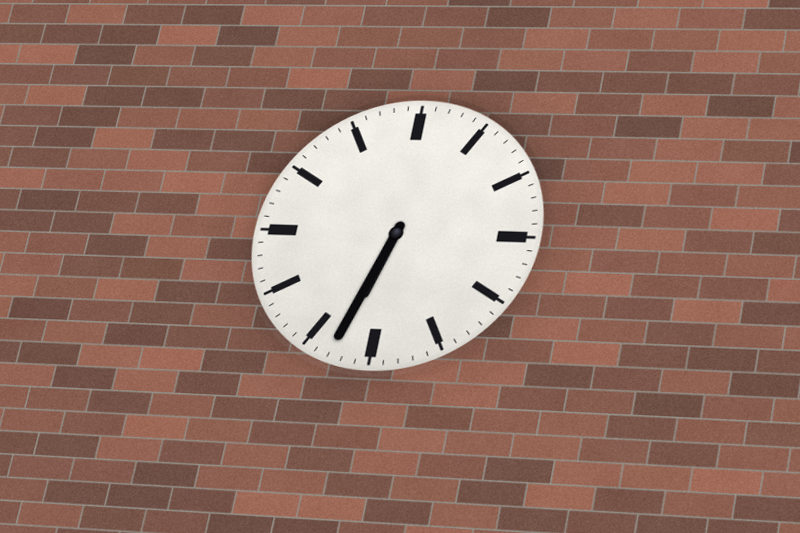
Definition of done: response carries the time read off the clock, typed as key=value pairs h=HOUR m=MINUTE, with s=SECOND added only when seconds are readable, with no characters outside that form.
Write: h=6 m=33
